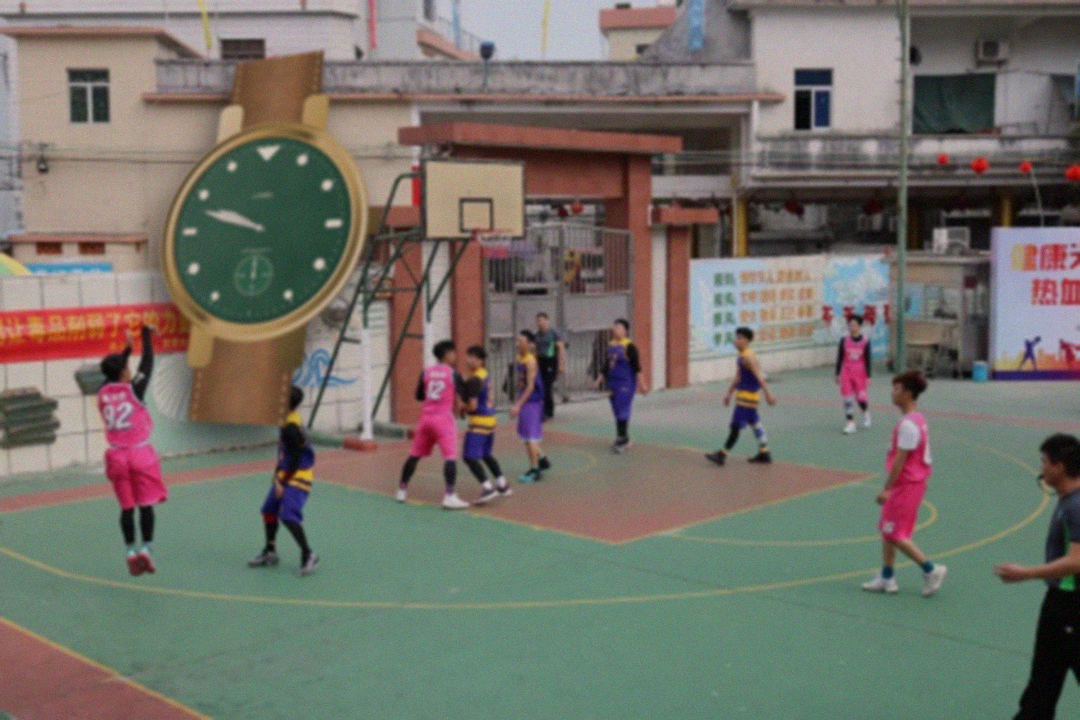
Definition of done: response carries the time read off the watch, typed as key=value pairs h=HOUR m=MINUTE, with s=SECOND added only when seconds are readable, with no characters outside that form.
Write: h=9 m=48
